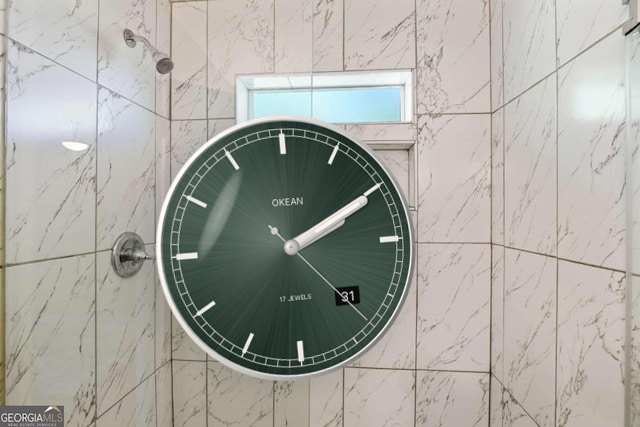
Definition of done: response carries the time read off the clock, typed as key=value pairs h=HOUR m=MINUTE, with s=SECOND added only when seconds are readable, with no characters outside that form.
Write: h=2 m=10 s=23
